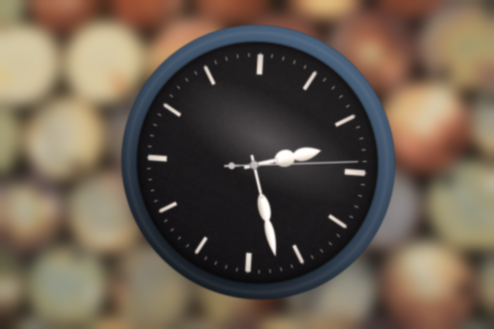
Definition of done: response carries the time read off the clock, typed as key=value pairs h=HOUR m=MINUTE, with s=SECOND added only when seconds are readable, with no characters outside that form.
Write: h=2 m=27 s=14
